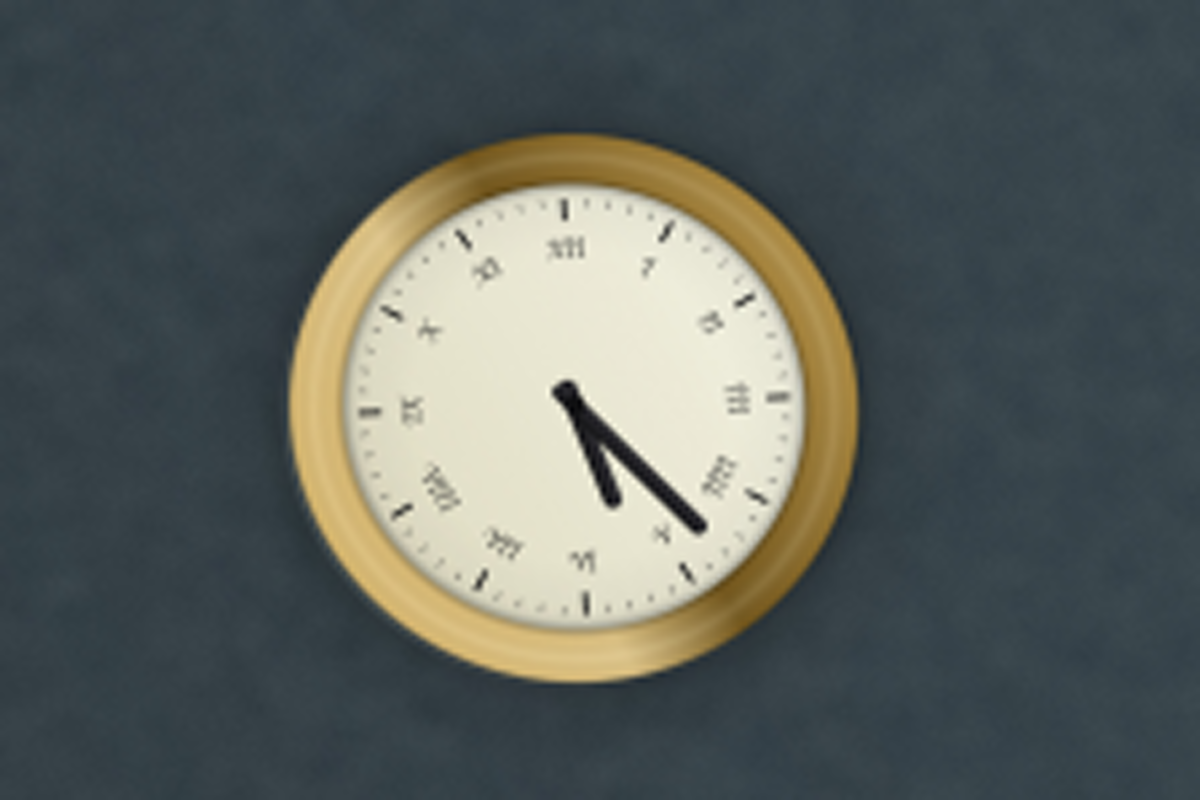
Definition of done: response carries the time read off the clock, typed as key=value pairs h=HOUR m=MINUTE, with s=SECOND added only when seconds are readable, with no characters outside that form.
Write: h=5 m=23
